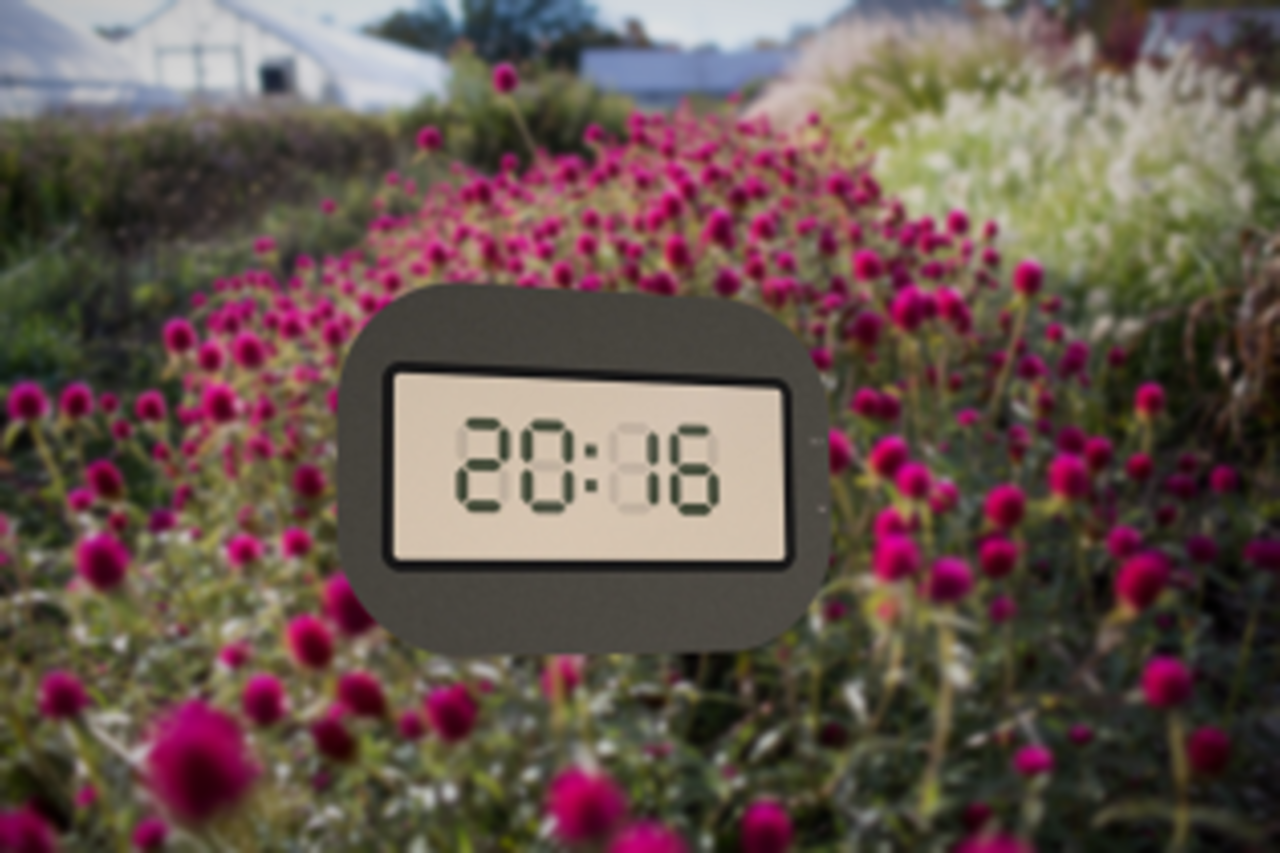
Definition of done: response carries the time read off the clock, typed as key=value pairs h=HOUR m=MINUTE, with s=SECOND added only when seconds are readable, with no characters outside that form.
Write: h=20 m=16
